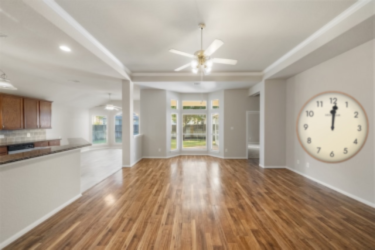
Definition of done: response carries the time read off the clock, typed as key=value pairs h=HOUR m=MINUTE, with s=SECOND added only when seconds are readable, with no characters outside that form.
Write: h=12 m=1
